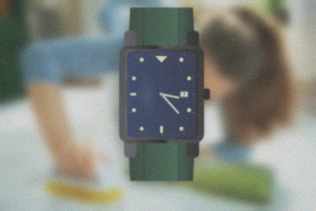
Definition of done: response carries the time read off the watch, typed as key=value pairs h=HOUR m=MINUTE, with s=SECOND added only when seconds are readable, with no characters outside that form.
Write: h=3 m=23
